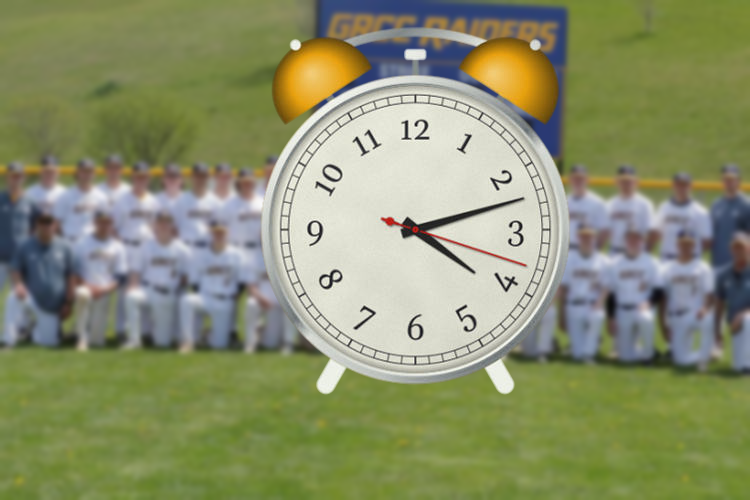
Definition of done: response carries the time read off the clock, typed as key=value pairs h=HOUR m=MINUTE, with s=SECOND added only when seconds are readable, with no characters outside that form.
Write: h=4 m=12 s=18
